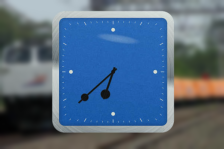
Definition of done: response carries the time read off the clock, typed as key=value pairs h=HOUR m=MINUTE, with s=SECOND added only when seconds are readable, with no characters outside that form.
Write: h=6 m=38
